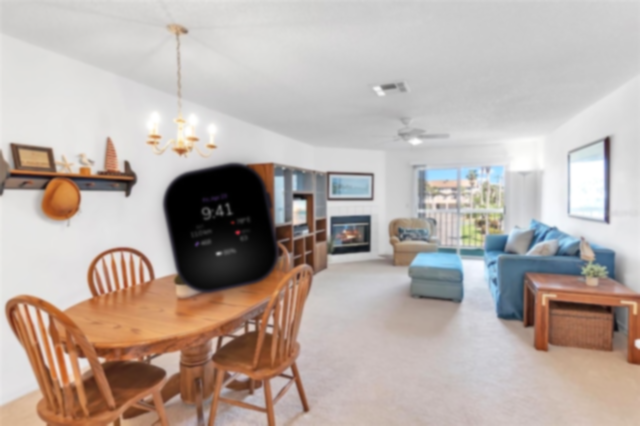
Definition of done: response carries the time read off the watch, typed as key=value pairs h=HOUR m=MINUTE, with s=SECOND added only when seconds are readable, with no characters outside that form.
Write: h=9 m=41
